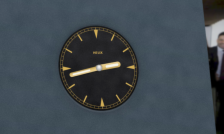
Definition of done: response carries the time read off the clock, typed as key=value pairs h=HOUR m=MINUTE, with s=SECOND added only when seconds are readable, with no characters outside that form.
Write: h=2 m=43
